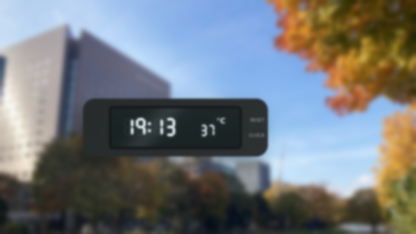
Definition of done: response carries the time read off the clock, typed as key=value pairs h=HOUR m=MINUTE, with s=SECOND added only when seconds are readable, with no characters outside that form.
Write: h=19 m=13
